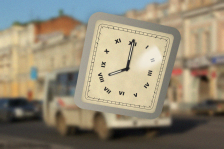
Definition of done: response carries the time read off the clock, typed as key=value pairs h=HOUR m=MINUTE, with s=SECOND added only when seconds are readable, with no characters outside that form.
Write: h=8 m=0
